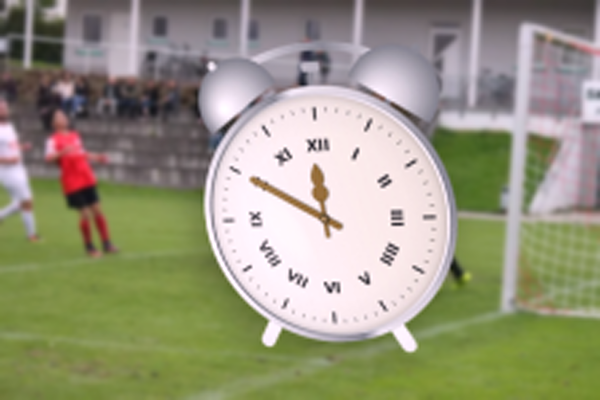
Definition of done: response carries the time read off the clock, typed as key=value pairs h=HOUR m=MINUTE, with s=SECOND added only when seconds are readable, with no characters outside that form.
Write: h=11 m=50
